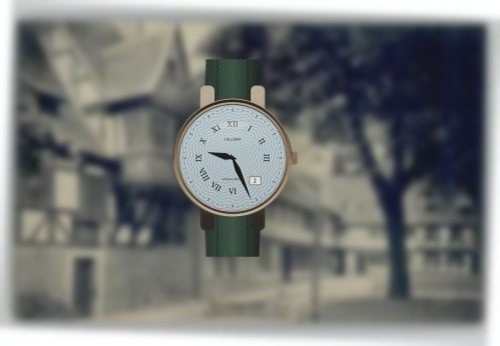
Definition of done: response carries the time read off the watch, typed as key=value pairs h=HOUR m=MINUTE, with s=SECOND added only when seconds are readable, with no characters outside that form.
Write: h=9 m=26
